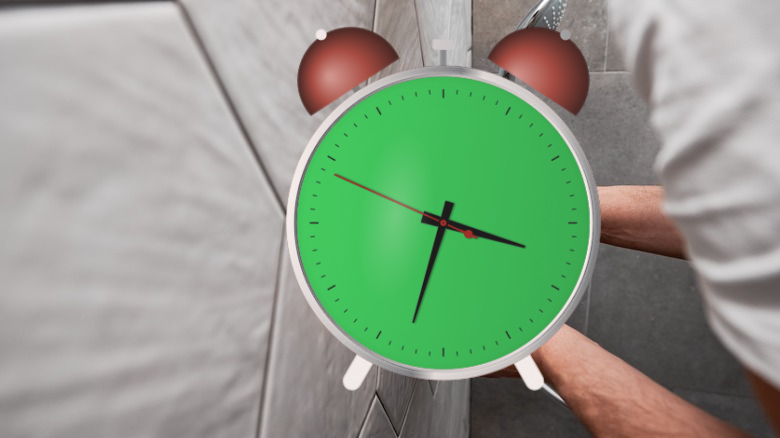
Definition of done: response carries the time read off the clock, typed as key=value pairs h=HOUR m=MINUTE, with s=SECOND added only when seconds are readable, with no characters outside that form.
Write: h=3 m=32 s=49
